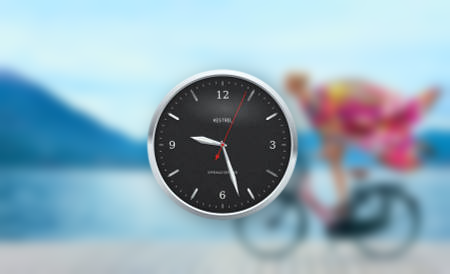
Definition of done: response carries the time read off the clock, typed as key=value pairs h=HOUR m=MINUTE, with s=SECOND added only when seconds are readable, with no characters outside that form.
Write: h=9 m=27 s=4
